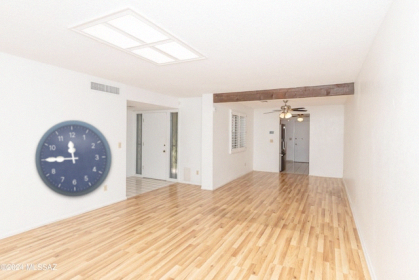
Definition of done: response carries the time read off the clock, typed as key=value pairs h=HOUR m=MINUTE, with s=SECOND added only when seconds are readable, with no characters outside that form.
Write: h=11 m=45
